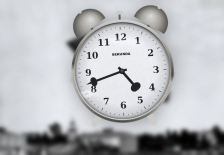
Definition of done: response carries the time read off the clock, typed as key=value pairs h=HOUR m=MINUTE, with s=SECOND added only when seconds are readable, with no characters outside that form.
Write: h=4 m=42
